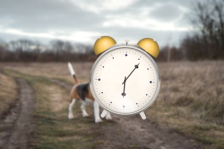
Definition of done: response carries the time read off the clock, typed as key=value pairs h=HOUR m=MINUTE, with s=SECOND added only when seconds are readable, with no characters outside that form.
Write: h=6 m=6
